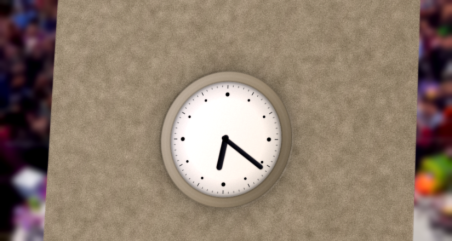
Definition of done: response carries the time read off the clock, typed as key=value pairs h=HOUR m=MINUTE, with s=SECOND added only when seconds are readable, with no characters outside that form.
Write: h=6 m=21
